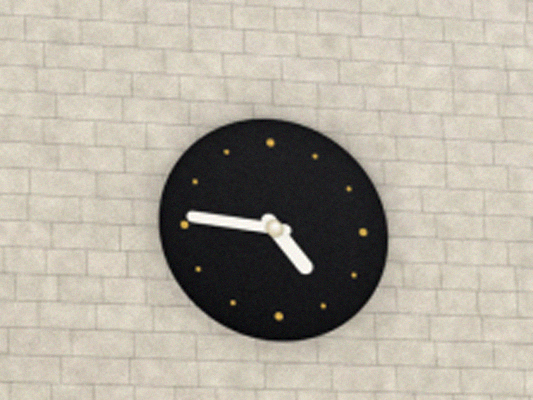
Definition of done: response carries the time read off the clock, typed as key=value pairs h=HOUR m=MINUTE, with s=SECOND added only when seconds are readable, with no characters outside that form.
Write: h=4 m=46
